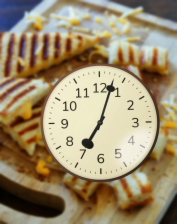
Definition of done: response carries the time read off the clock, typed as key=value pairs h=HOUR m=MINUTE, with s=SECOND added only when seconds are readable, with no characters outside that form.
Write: h=7 m=3
